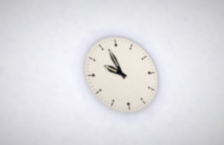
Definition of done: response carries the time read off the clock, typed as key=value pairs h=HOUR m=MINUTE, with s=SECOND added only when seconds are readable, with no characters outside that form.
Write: h=9 m=57
